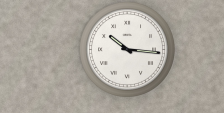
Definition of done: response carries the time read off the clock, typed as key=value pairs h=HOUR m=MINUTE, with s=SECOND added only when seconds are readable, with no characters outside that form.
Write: h=10 m=16
